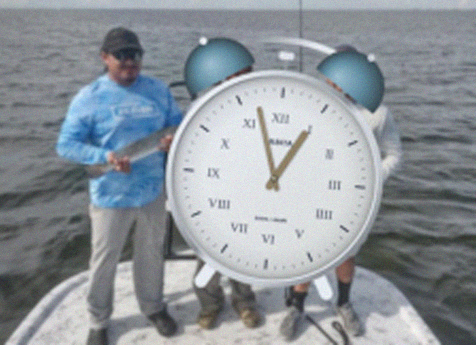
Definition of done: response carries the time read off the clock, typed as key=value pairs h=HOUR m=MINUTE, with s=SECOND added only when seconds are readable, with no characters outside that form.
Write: h=12 m=57
